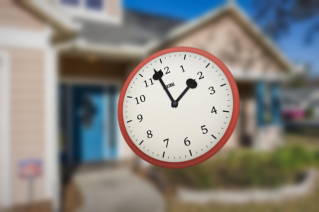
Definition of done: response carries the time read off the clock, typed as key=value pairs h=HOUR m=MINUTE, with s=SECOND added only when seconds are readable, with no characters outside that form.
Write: h=1 m=58
